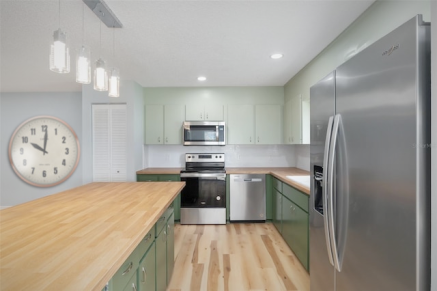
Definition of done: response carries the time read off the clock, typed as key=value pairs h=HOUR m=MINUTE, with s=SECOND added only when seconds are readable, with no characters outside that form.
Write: h=10 m=1
